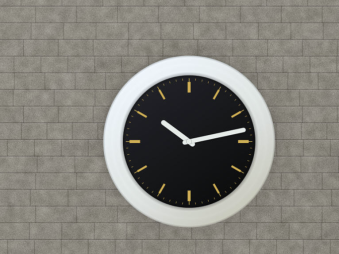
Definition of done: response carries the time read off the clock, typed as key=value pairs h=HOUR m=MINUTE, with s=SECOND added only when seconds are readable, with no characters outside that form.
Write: h=10 m=13
